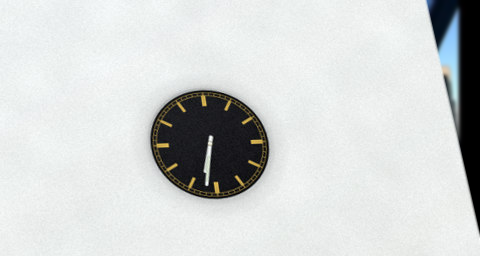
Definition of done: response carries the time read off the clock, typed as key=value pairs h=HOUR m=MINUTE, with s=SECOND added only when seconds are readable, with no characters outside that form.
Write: h=6 m=32
